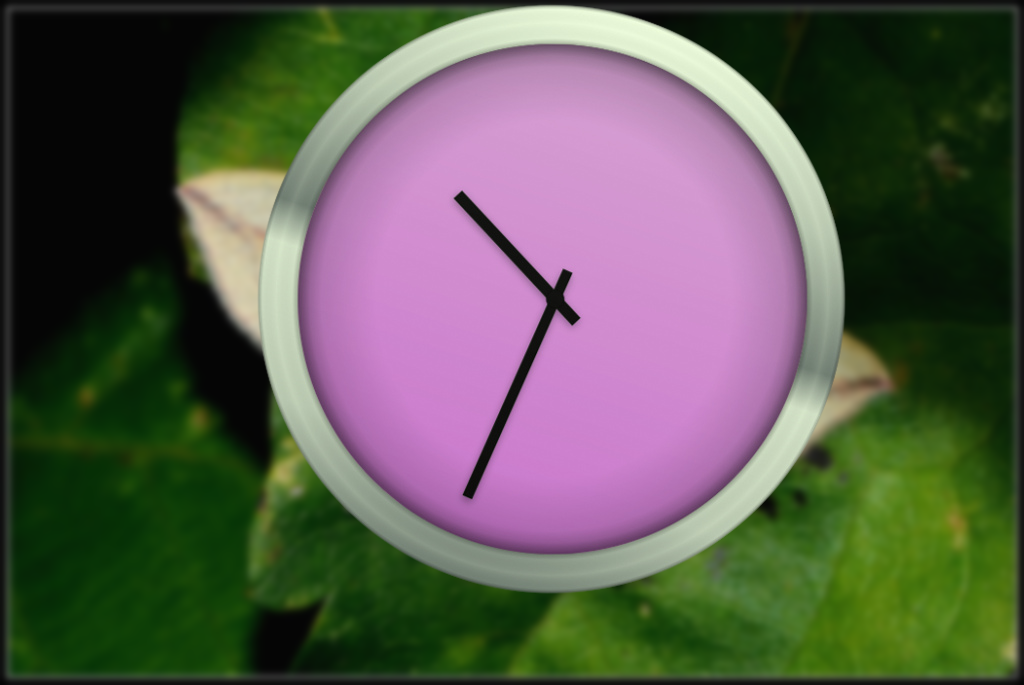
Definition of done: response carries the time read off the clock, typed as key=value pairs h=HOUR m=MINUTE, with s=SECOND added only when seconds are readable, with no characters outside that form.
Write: h=10 m=34
